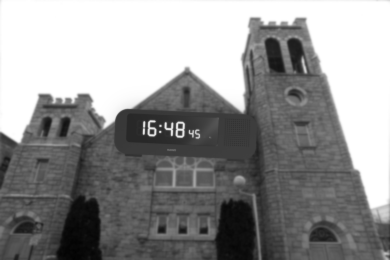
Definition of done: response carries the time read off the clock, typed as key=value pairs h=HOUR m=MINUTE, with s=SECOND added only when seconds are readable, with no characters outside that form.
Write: h=16 m=48 s=45
